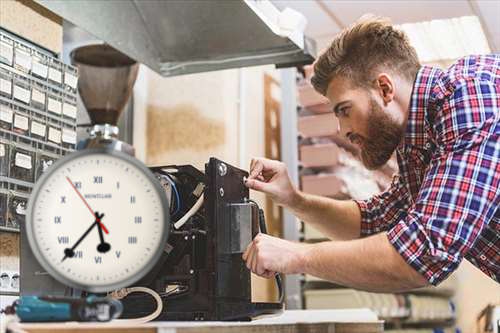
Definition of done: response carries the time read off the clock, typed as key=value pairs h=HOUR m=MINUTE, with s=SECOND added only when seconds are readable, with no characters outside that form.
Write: h=5 m=36 s=54
